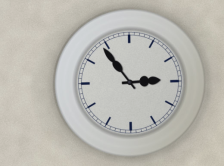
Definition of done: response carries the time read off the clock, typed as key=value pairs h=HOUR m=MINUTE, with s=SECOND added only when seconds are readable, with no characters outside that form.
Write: h=2 m=54
